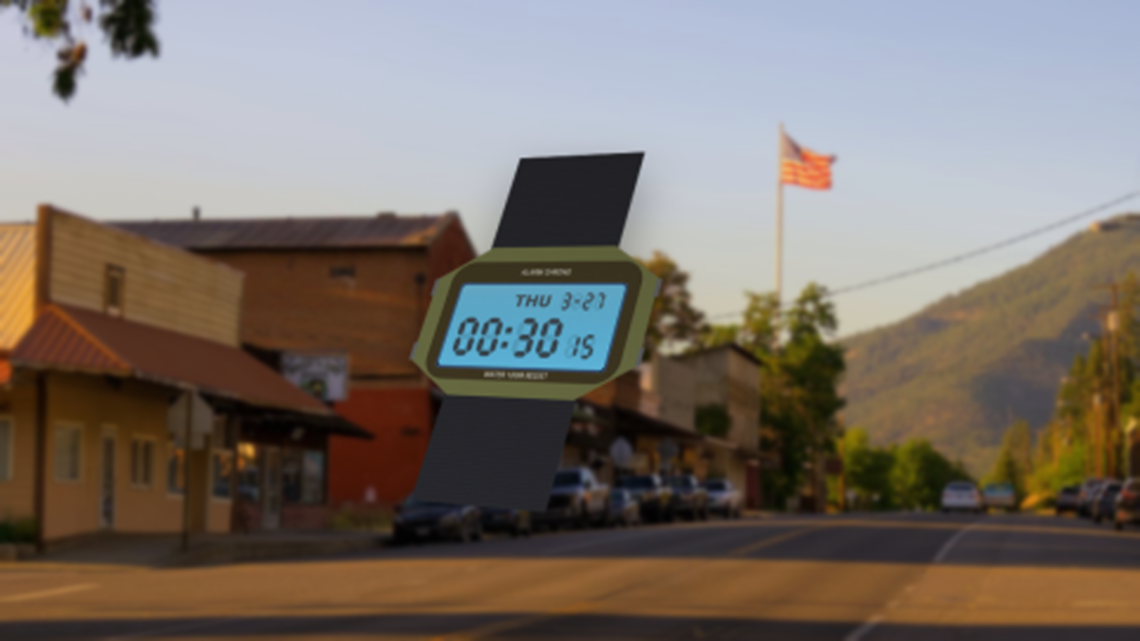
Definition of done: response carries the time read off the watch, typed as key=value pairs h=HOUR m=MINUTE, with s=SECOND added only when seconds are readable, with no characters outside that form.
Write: h=0 m=30 s=15
